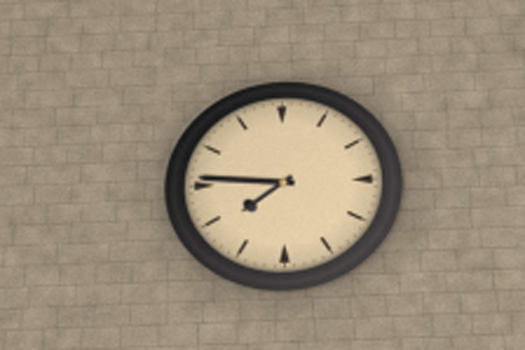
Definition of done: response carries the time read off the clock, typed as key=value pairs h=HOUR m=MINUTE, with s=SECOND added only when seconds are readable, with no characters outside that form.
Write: h=7 m=46
